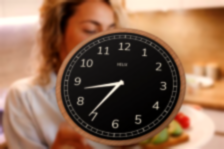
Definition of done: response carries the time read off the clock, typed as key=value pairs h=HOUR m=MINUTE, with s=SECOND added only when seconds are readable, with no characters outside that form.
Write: h=8 m=36
